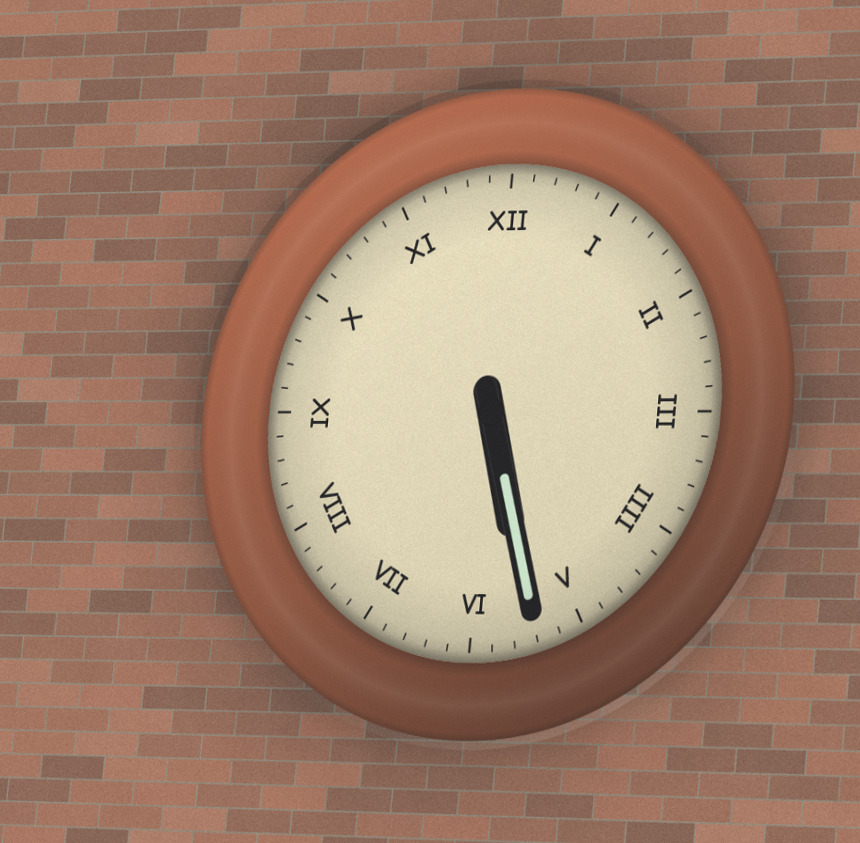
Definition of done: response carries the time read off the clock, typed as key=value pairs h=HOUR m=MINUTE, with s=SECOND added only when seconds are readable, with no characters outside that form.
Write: h=5 m=27
